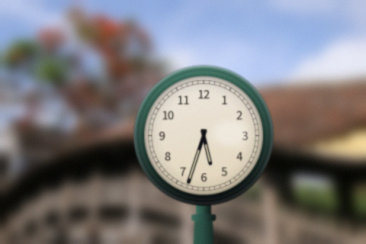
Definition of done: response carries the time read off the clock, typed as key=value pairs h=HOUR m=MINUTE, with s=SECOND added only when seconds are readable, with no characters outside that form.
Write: h=5 m=33
